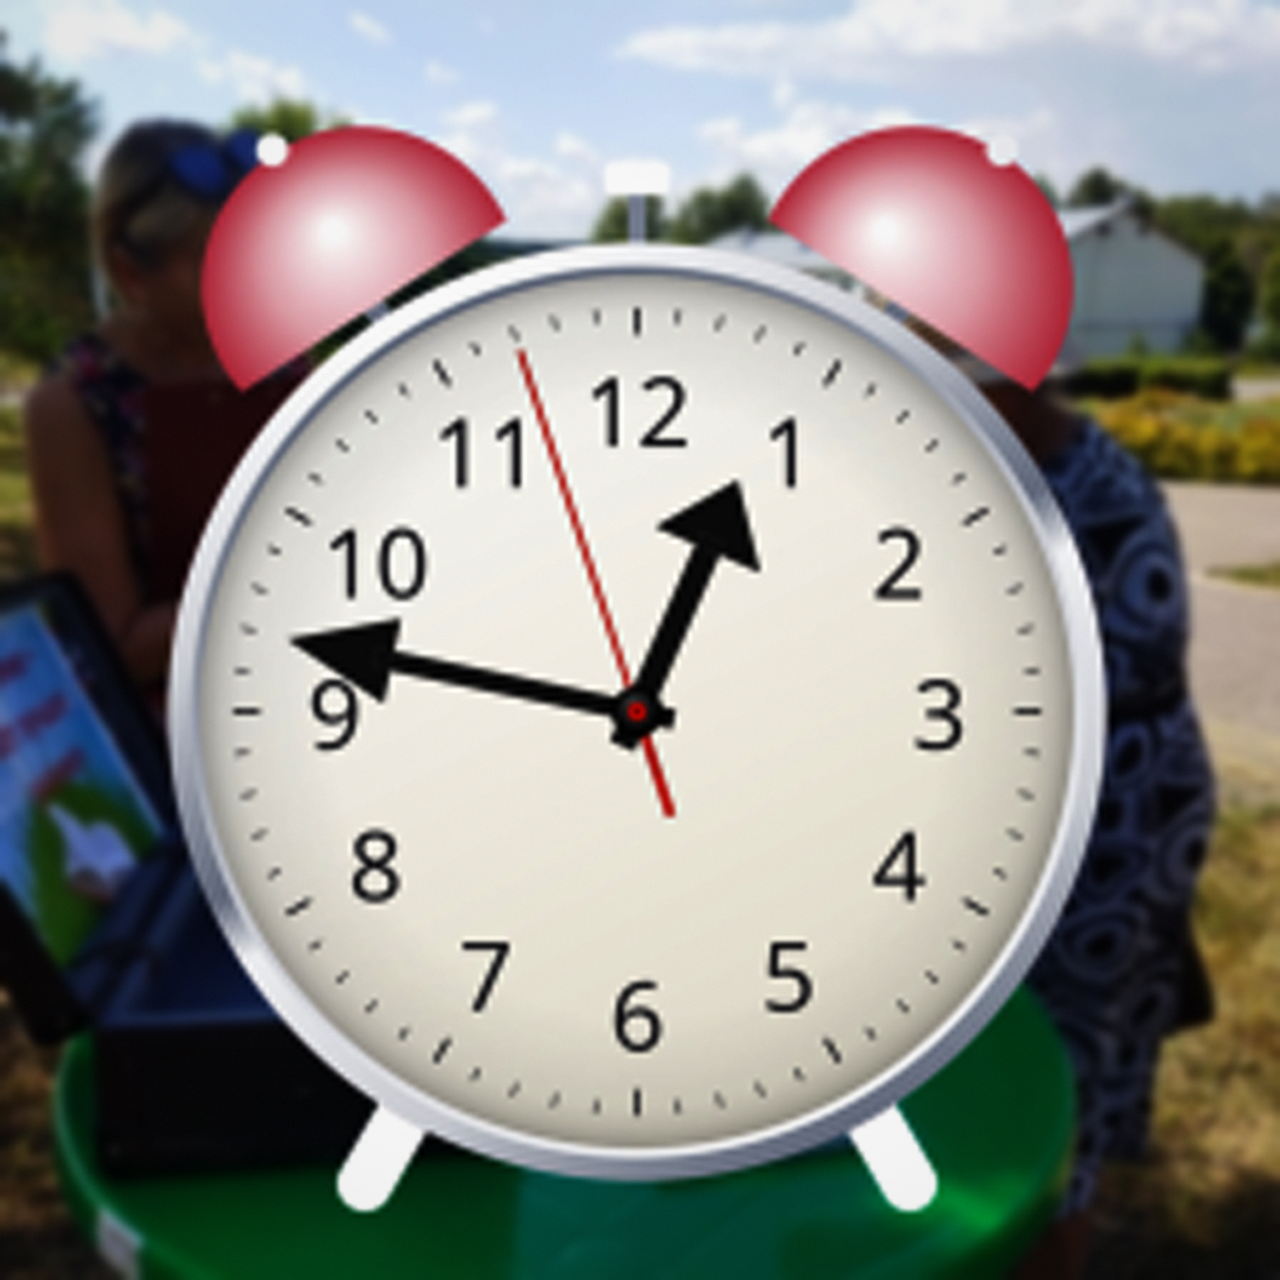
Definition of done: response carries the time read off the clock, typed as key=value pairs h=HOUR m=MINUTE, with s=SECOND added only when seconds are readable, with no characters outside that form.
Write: h=12 m=46 s=57
